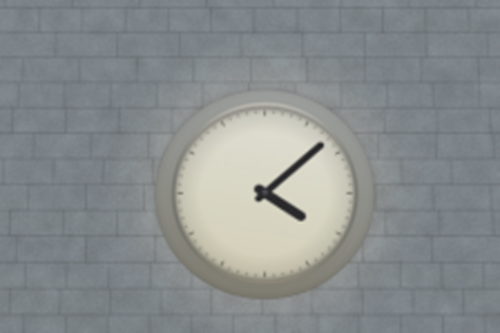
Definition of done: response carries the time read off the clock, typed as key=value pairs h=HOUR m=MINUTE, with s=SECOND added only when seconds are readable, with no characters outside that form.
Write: h=4 m=8
